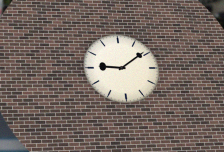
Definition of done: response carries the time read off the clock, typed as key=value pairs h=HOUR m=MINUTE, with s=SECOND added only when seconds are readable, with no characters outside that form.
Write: h=9 m=9
